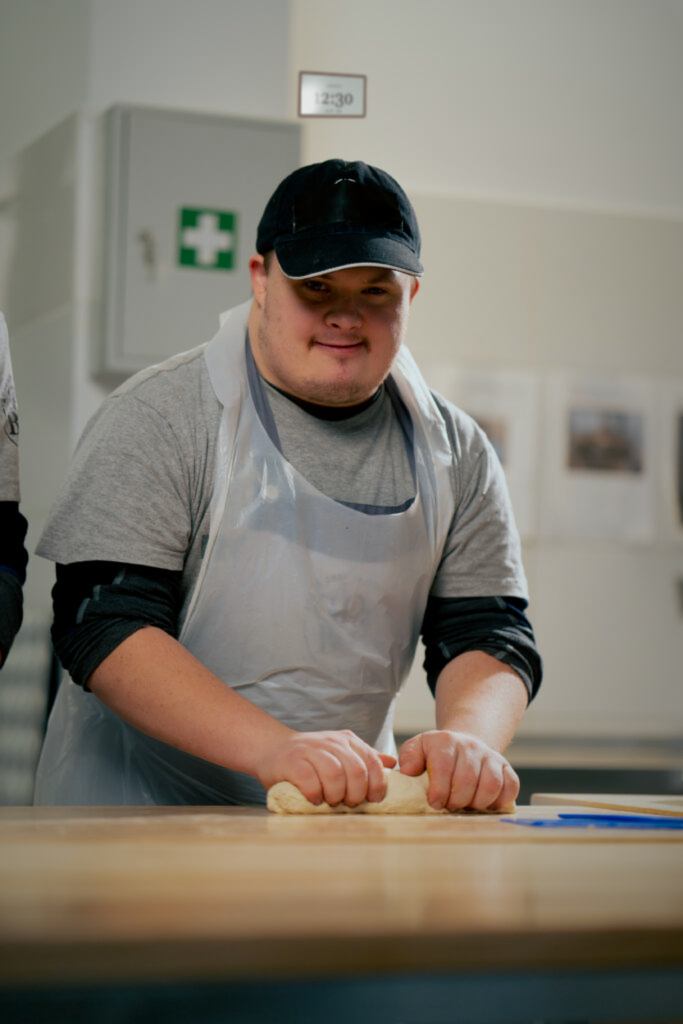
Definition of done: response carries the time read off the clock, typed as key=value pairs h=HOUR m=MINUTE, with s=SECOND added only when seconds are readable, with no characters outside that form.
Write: h=12 m=30
